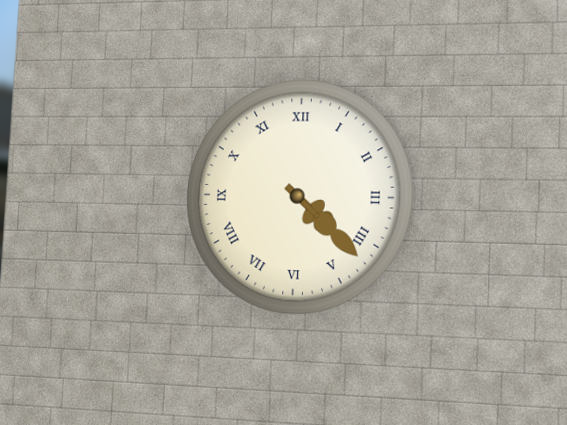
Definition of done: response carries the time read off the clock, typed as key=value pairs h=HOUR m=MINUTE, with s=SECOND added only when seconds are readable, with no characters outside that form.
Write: h=4 m=22
